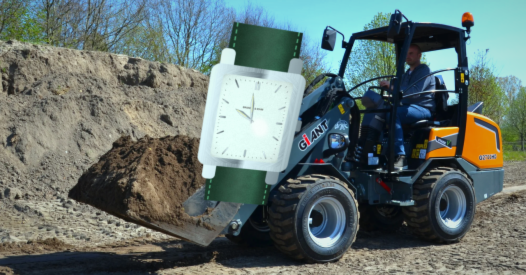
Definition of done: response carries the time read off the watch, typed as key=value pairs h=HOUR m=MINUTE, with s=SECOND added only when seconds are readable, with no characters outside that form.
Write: h=9 m=59
